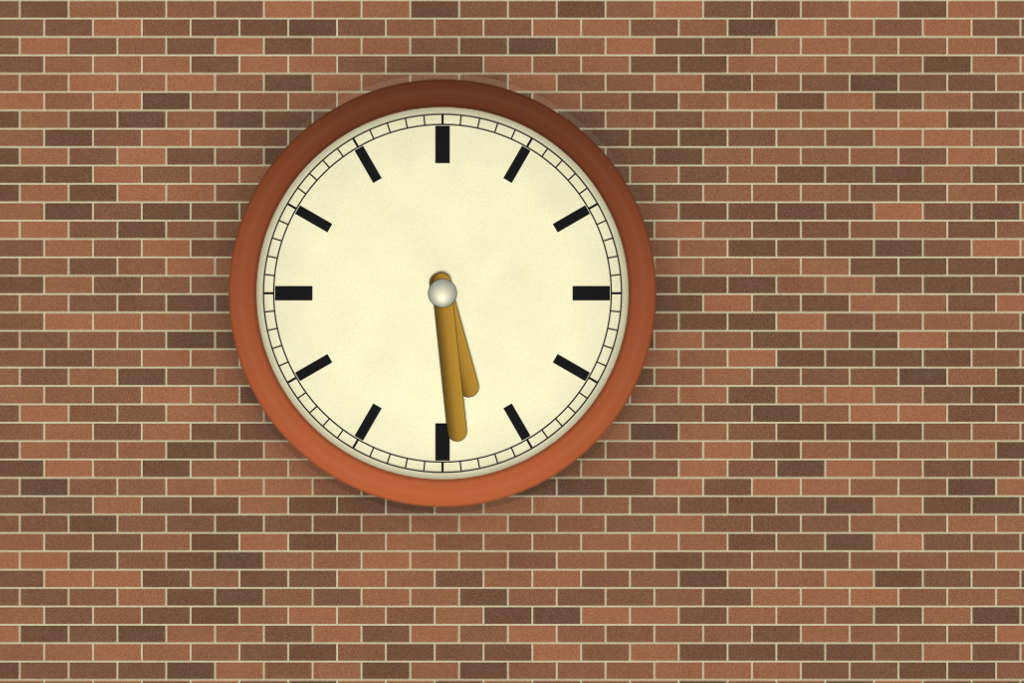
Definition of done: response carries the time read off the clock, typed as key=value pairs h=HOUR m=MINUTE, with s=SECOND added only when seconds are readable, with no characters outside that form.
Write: h=5 m=29
